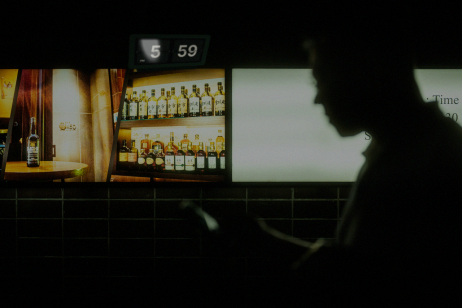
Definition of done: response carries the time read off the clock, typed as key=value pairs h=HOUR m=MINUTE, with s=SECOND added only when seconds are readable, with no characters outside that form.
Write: h=5 m=59
